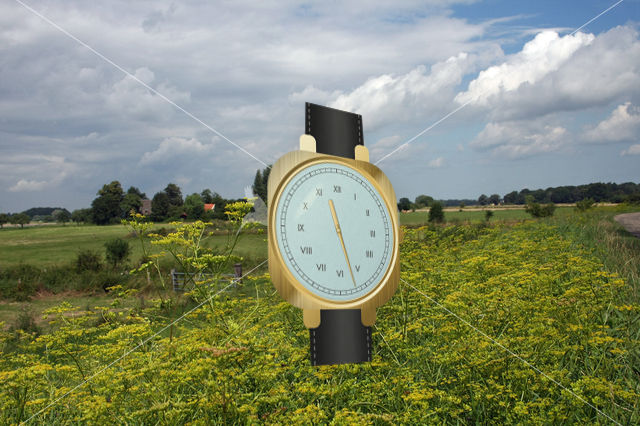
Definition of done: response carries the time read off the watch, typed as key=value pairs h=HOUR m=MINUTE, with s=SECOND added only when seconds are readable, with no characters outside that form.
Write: h=11 m=27
